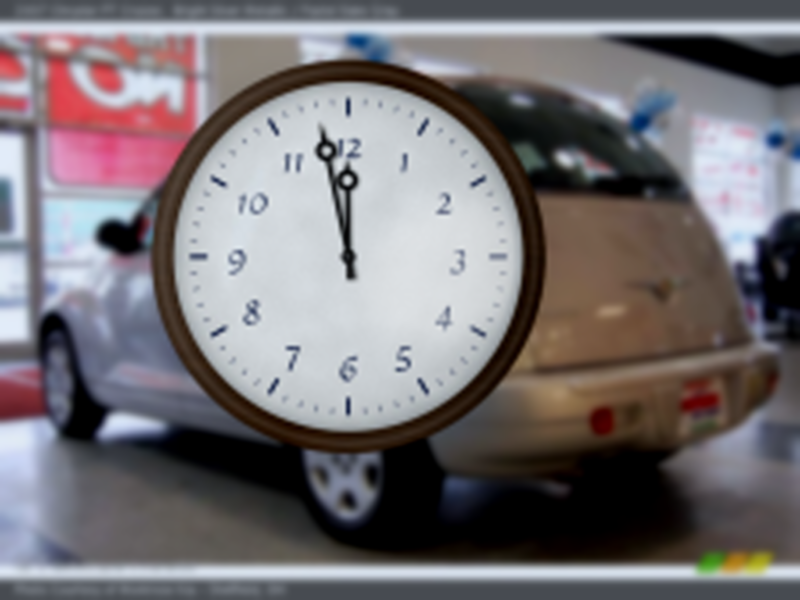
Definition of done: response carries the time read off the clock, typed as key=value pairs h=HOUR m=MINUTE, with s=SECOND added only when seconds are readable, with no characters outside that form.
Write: h=11 m=58
